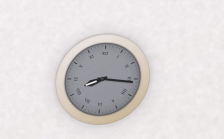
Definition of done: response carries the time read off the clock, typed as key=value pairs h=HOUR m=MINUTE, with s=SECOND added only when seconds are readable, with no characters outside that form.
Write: h=8 m=16
